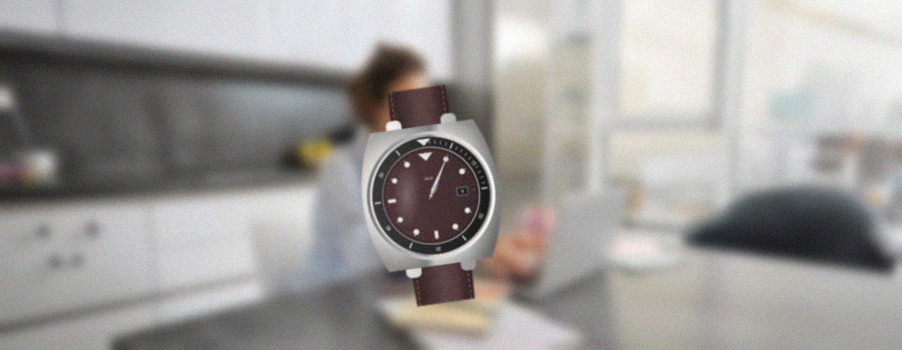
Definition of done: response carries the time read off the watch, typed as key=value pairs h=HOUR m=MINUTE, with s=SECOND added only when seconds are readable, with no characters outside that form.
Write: h=1 m=5
